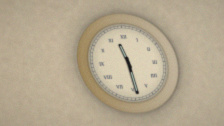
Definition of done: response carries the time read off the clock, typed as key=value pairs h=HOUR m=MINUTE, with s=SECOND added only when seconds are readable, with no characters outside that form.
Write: h=11 m=29
